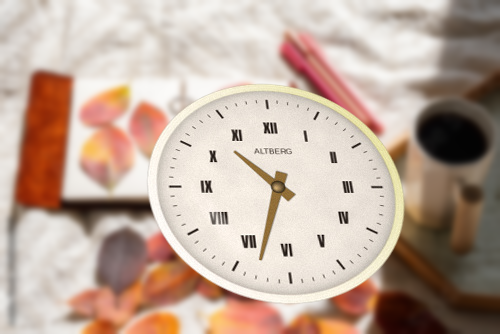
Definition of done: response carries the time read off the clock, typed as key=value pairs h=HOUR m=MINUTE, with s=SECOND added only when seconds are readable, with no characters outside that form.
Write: h=10 m=33
